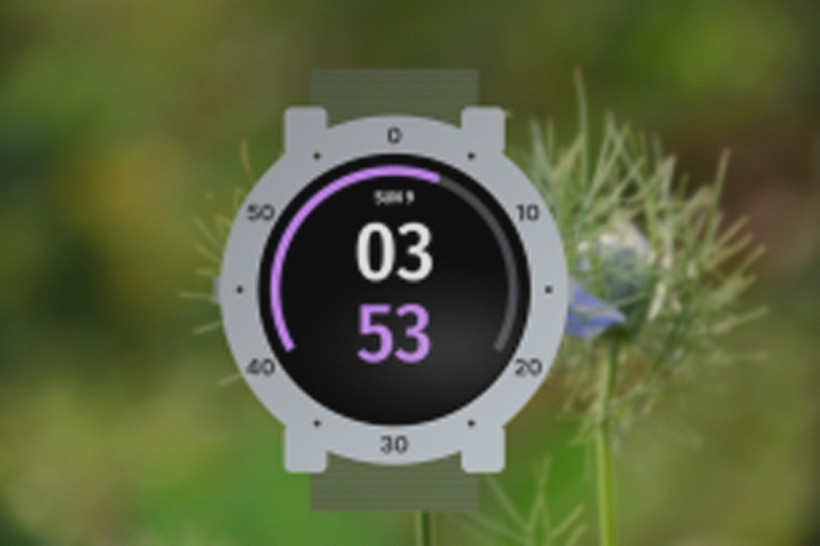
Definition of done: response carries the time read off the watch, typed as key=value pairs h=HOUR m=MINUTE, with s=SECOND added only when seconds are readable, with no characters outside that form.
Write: h=3 m=53
